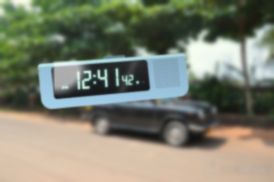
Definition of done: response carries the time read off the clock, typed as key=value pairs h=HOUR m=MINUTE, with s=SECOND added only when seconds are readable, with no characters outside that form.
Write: h=12 m=41
